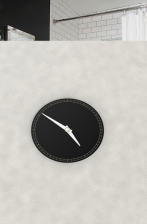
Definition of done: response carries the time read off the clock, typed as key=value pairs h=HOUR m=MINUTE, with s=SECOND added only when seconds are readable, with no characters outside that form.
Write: h=4 m=51
